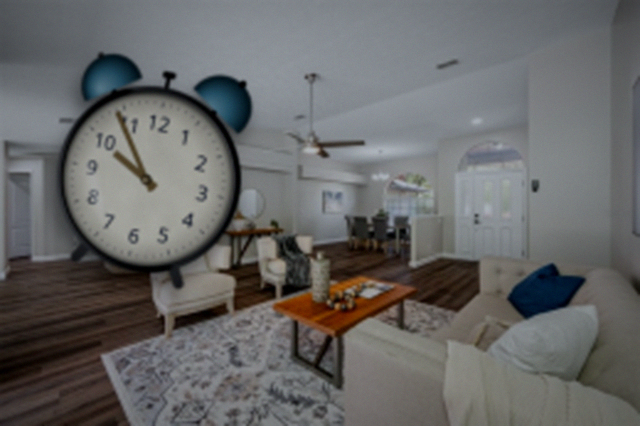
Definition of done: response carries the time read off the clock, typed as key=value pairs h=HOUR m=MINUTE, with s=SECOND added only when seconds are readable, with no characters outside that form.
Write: h=9 m=54
